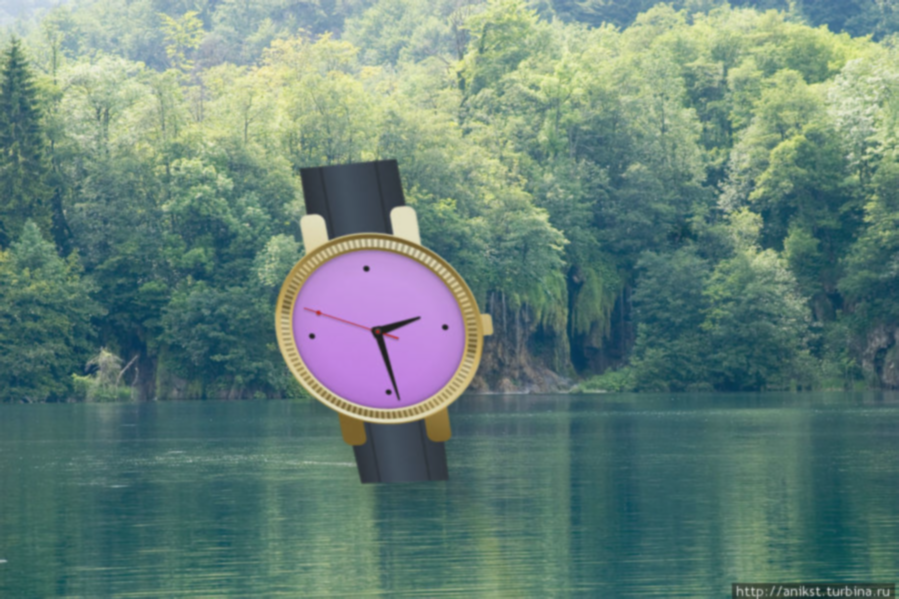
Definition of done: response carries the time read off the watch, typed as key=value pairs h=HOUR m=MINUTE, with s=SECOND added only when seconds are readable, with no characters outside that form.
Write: h=2 m=28 s=49
